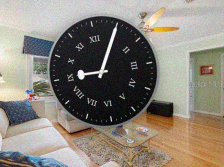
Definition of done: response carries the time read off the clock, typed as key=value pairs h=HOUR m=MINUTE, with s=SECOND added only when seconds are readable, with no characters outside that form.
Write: h=9 m=5
